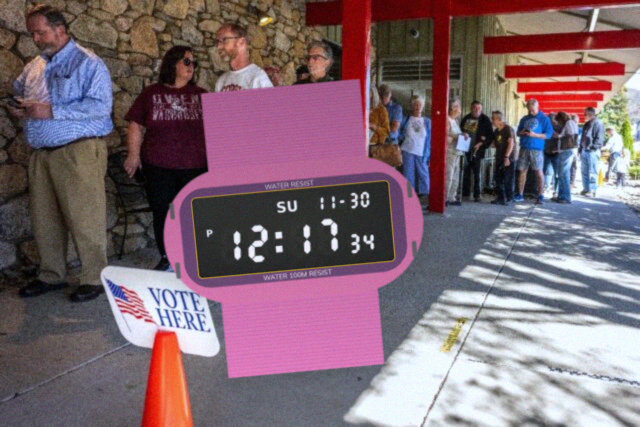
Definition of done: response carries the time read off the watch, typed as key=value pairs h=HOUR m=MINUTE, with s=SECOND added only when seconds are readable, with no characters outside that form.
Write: h=12 m=17 s=34
